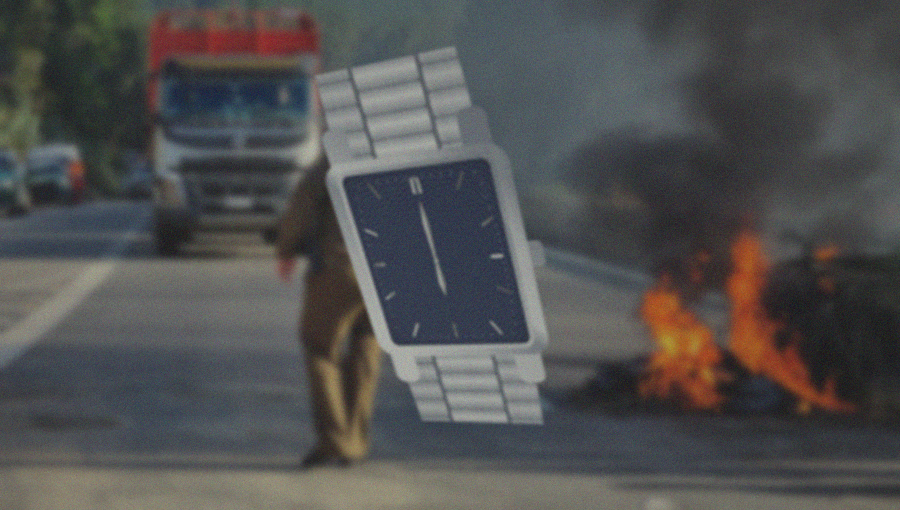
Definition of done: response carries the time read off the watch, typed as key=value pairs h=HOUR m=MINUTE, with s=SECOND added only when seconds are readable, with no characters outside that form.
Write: h=6 m=0
